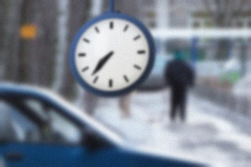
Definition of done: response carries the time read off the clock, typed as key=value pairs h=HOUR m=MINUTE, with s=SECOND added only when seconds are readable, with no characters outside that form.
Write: h=7 m=37
